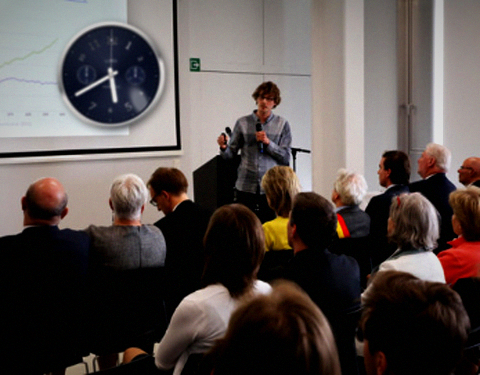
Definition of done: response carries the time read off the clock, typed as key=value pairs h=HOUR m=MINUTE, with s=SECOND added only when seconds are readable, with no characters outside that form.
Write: h=5 m=40
